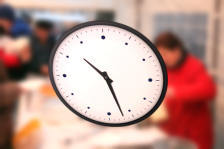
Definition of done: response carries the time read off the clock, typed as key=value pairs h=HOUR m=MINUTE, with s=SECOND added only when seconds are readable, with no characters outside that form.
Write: h=10 m=27
